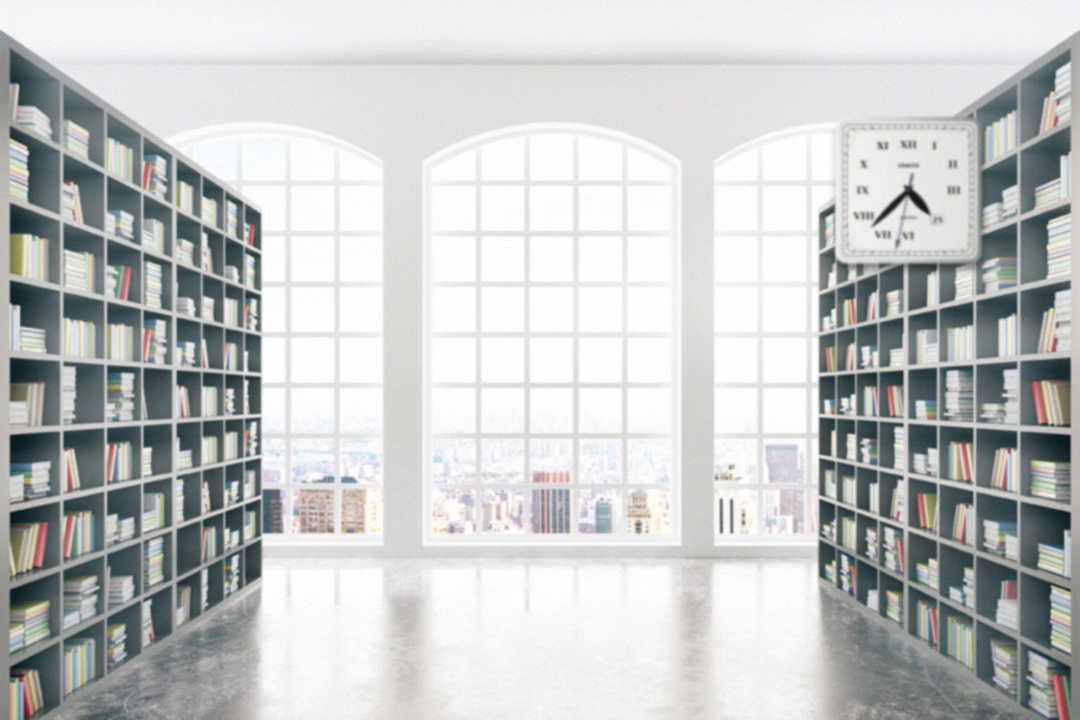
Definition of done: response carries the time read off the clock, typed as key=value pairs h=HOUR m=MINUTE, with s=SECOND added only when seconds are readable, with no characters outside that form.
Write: h=4 m=37 s=32
